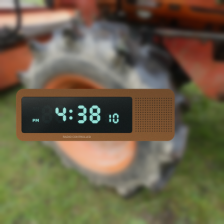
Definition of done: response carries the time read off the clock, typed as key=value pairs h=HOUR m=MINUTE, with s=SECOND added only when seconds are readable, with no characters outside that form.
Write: h=4 m=38 s=10
